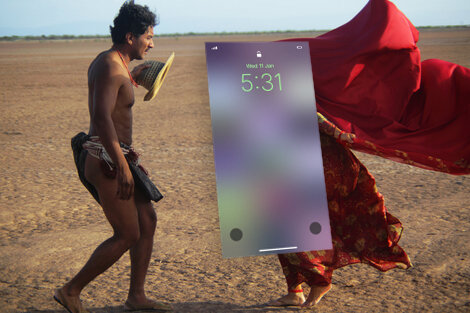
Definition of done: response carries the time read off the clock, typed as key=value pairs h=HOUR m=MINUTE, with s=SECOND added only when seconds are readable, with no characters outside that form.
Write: h=5 m=31
